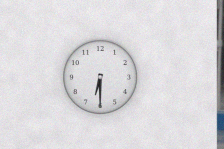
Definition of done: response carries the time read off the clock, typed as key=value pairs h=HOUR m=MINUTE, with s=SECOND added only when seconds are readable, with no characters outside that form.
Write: h=6 m=30
